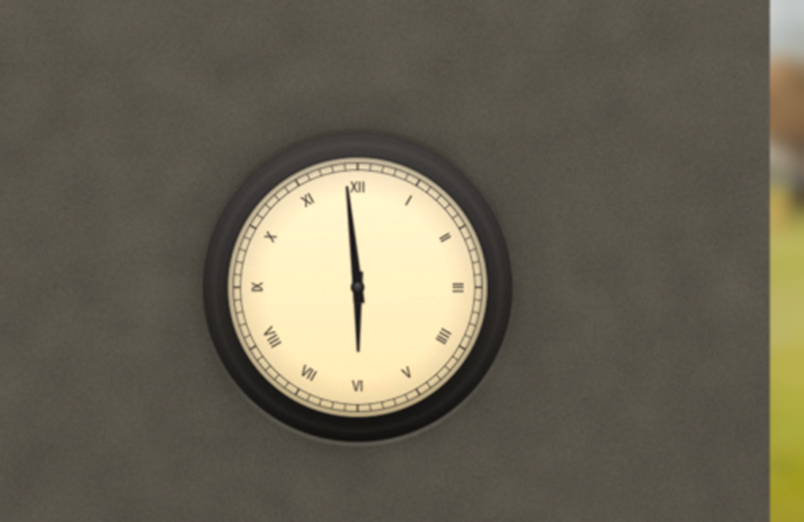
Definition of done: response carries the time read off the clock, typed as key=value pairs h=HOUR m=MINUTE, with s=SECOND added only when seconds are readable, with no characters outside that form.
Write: h=5 m=59
